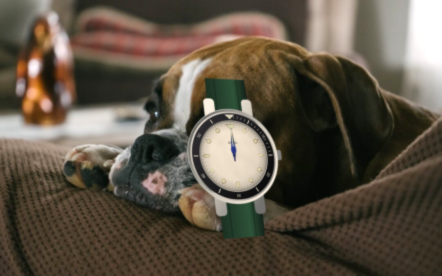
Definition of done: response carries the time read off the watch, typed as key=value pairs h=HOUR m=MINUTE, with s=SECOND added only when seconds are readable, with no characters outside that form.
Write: h=12 m=0
